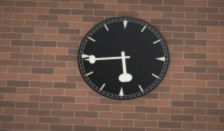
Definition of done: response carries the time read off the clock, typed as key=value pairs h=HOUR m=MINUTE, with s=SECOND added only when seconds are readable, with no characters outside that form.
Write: h=5 m=44
